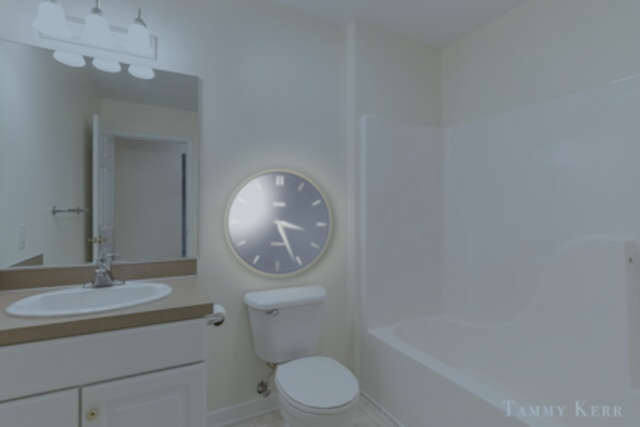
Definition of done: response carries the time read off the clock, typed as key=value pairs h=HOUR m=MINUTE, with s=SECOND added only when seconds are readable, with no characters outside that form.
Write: h=3 m=26
